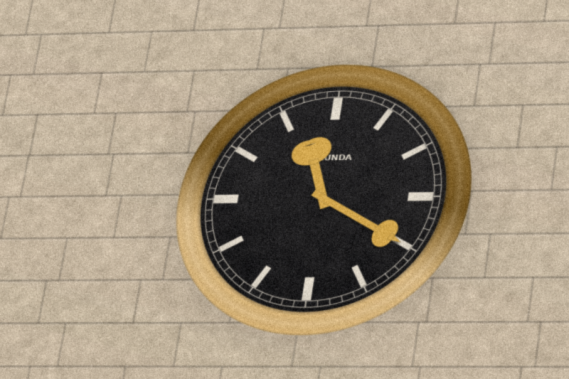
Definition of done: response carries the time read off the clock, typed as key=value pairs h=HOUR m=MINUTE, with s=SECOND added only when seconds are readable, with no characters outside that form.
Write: h=11 m=20
